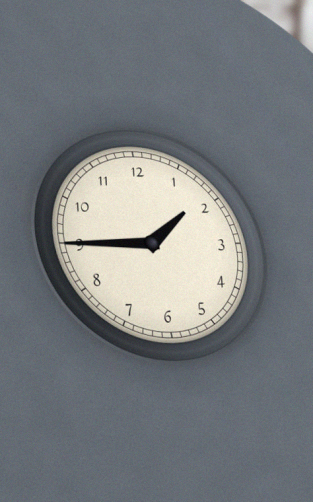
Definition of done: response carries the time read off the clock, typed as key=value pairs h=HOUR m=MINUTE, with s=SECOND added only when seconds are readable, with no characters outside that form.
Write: h=1 m=45
